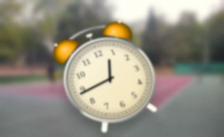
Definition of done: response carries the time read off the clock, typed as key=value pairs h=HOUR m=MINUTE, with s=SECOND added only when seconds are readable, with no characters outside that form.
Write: h=12 m=44
